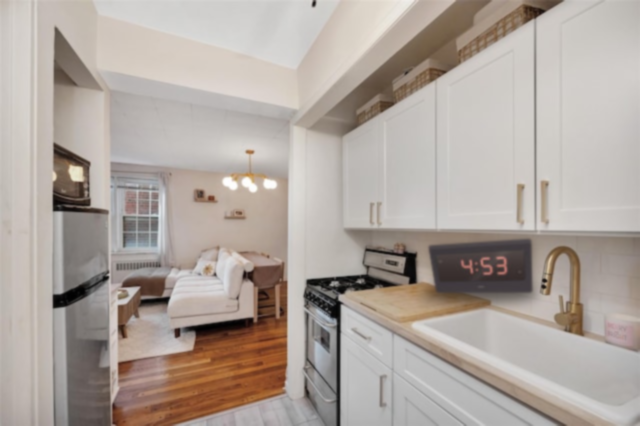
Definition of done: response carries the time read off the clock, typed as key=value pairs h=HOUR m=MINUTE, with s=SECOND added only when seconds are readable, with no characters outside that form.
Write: h=4 m=53
